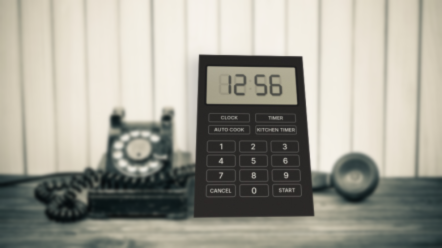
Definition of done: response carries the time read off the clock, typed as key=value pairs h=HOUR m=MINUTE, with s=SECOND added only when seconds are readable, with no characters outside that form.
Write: h=12 m=56
